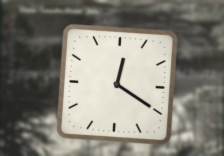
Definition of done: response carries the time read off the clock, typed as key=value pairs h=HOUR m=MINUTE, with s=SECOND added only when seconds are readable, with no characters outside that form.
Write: h=12 m=20
